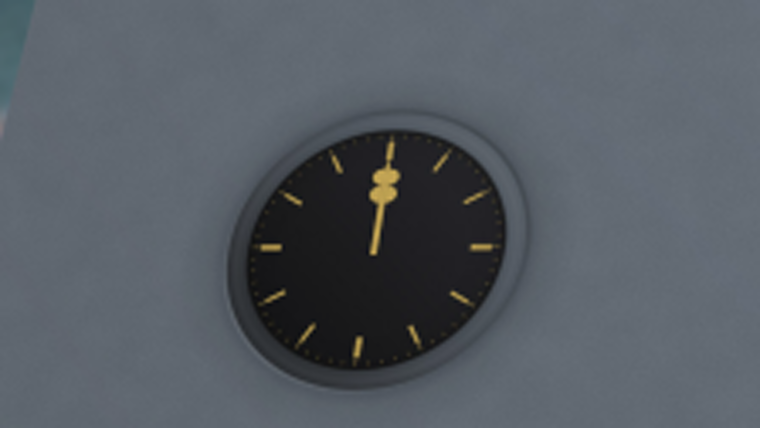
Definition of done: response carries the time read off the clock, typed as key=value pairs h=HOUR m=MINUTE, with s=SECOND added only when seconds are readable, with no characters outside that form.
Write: h=12 m=0
